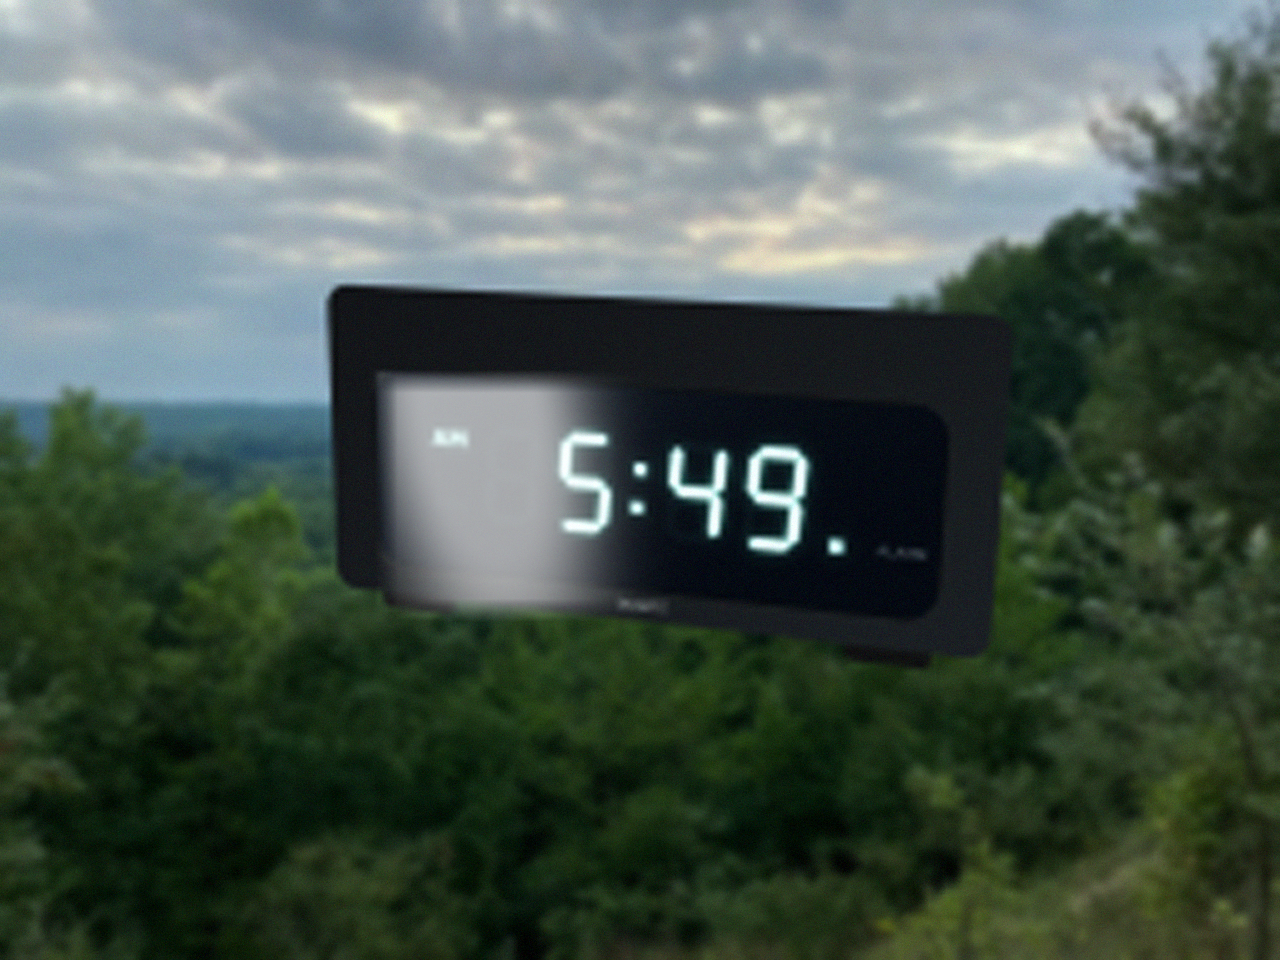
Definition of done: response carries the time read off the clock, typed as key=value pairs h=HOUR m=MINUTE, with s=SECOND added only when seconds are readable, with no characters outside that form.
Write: h=5 m=49
